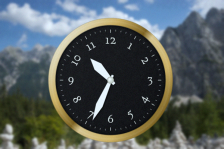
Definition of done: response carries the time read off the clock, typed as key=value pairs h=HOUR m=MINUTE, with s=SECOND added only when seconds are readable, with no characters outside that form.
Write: h=10 m=34
